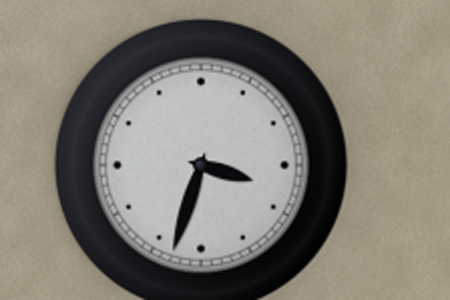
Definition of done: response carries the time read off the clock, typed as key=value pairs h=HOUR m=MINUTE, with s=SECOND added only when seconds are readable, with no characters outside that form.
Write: h=3 m=33
